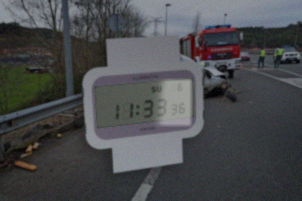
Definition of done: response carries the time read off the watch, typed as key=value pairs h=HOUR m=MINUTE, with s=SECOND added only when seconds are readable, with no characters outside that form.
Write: h=11 m=33 s=36
